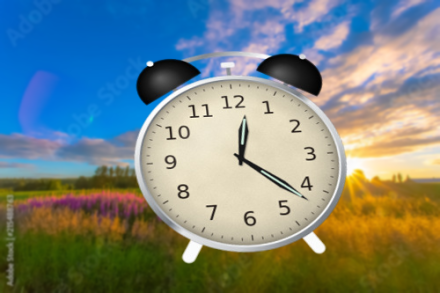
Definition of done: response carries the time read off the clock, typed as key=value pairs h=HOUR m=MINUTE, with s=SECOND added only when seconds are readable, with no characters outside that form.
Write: h=12 m=22
